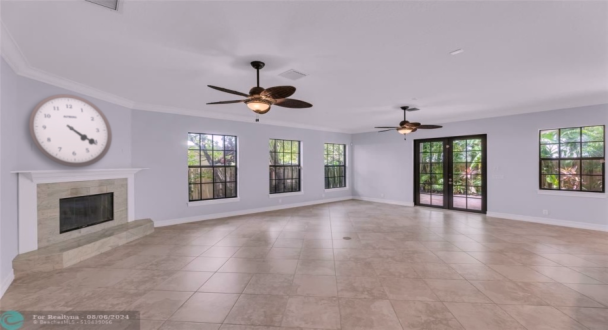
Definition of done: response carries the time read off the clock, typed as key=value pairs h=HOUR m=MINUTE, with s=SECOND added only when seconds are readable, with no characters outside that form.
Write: h=4 m=21
